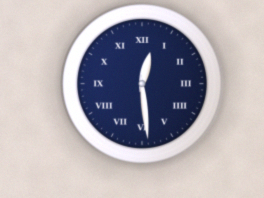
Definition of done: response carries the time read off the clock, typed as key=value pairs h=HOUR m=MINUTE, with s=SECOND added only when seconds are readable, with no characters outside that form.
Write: h=12 m=29
